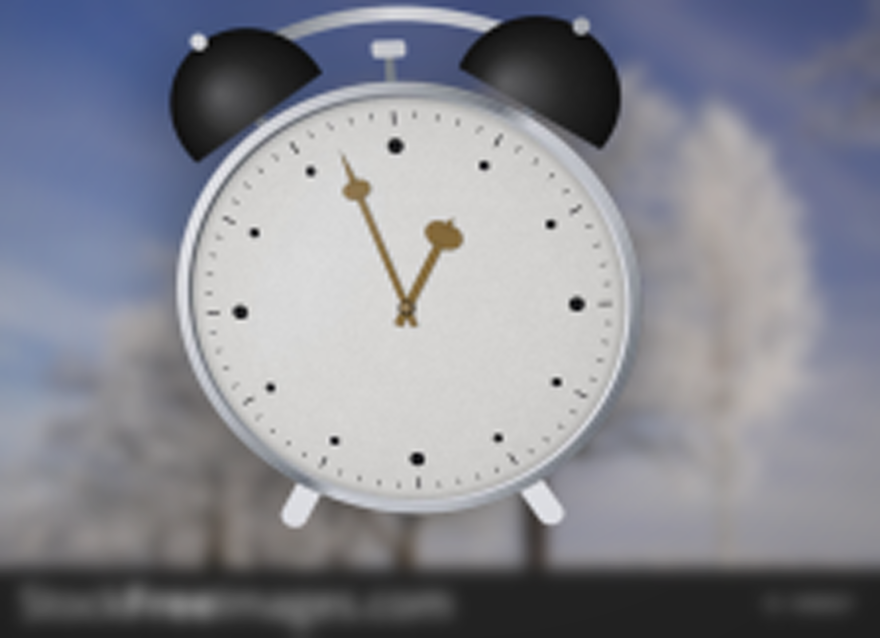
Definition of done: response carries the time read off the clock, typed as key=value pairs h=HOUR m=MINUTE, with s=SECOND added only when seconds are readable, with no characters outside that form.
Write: h=12 m=57
